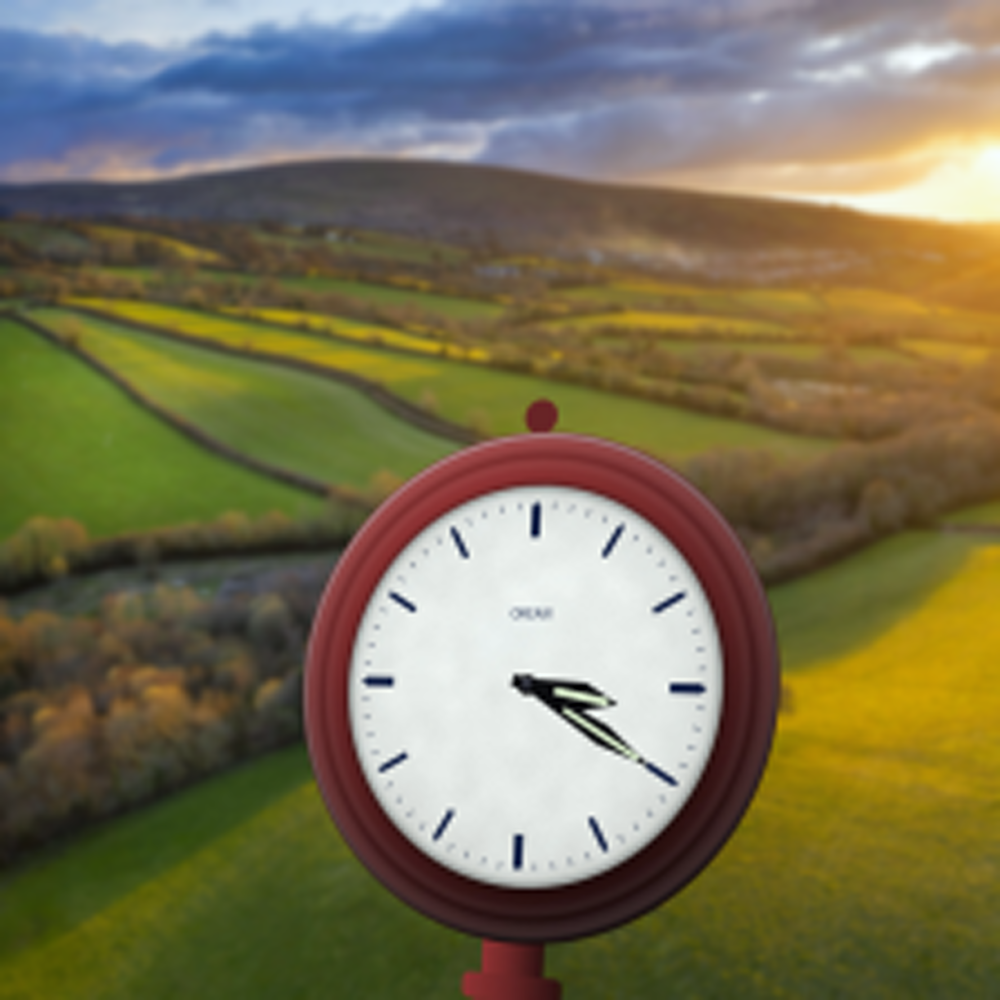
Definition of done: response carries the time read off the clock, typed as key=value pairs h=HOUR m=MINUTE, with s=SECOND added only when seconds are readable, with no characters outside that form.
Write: h=3 m=20
